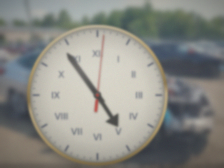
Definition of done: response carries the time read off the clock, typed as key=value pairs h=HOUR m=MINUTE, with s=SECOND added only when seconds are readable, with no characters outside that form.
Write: h=4 m=54 s=1
